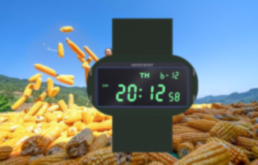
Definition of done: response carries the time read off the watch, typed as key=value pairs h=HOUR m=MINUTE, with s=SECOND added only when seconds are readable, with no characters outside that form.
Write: h=20 m=12
